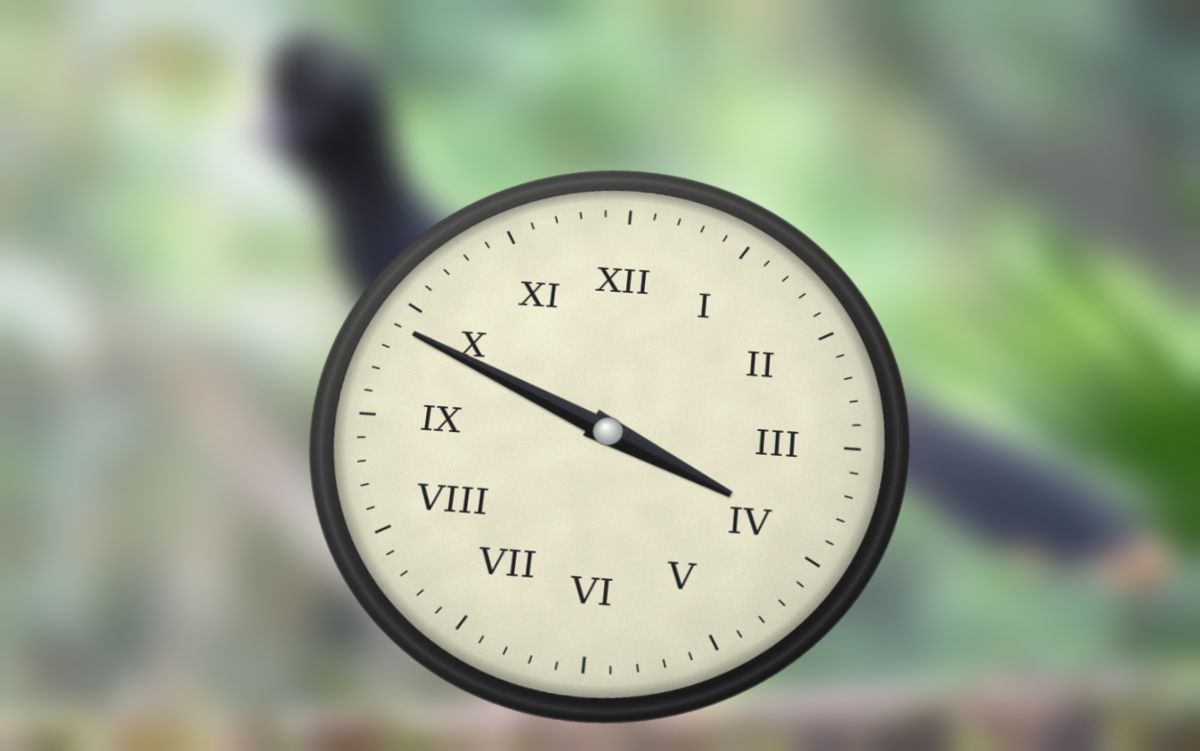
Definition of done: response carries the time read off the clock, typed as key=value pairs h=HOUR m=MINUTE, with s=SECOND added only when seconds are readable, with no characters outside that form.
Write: h=3 m=49
